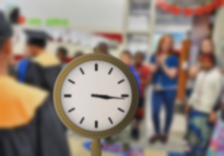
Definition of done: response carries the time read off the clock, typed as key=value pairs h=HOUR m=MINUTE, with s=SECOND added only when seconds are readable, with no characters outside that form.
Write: h=3 m=16
